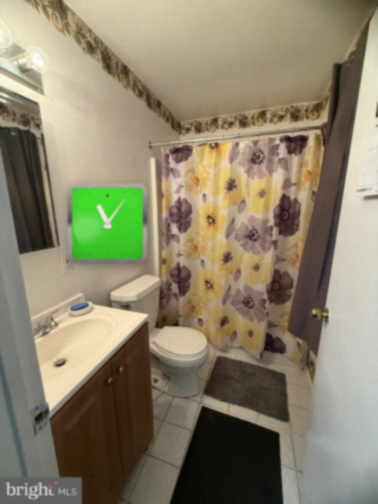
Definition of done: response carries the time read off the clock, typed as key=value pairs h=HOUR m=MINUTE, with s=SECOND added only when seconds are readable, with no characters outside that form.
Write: h=11 m=6
